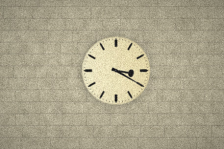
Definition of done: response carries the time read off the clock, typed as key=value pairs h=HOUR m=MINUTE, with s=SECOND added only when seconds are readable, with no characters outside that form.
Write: h=3 m=20
